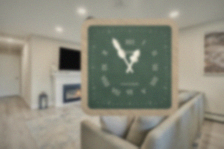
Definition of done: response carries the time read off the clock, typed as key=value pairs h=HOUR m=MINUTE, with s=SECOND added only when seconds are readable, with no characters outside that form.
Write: h=12 m=55
